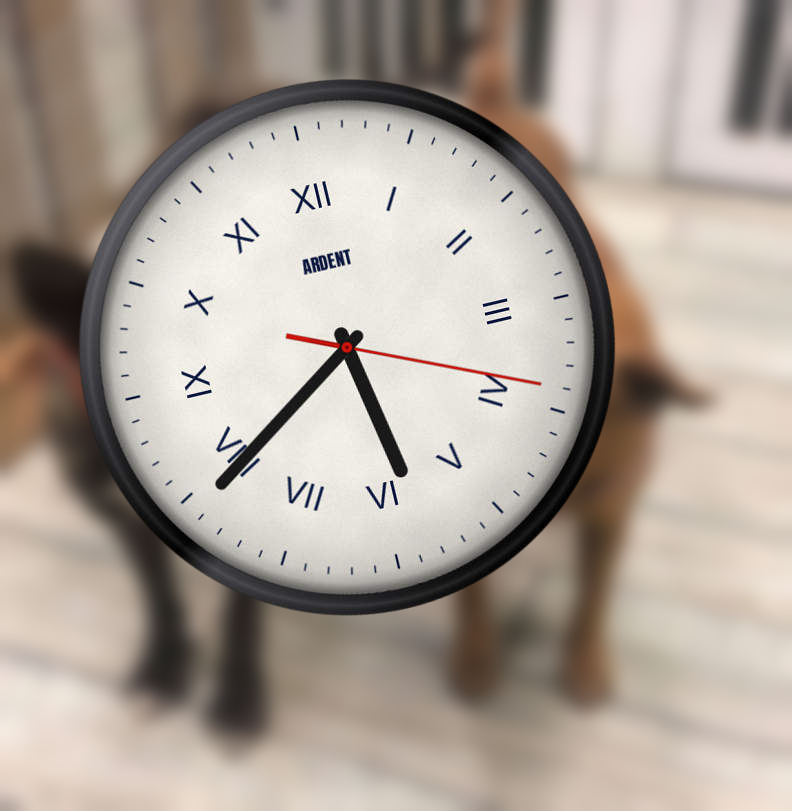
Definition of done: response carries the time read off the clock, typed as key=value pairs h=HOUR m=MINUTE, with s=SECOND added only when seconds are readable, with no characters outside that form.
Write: h=5 m=39 s=19
